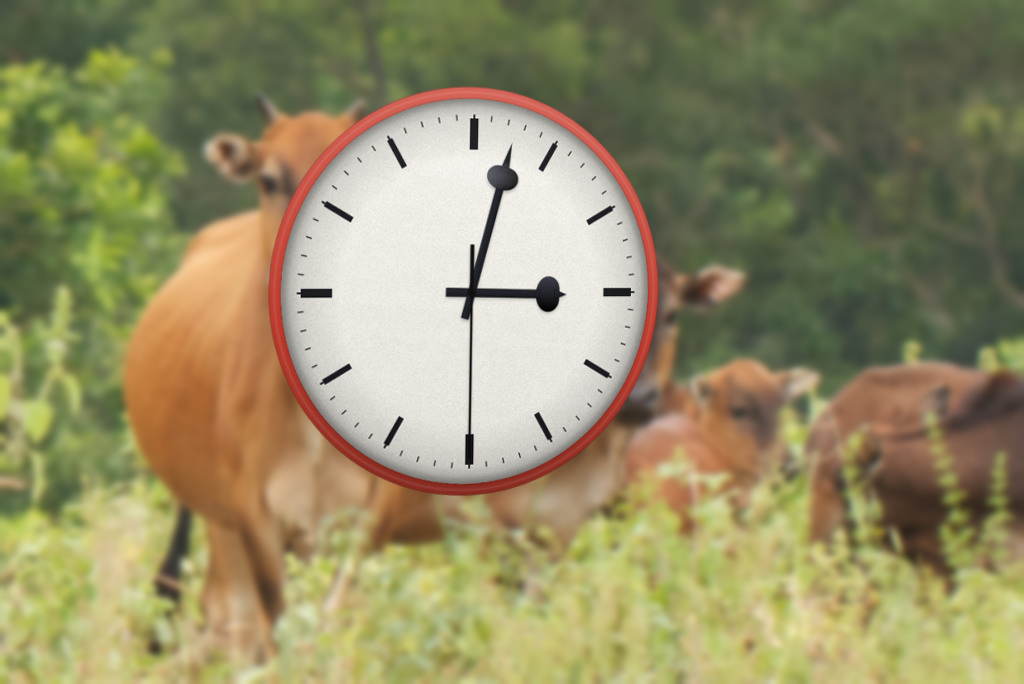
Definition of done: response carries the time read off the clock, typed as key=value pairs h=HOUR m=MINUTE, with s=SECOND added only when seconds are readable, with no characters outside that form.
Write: h=3 m=2 s=30
